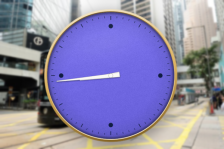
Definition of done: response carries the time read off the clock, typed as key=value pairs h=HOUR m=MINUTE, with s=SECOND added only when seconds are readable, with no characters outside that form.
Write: h=8 m=44
